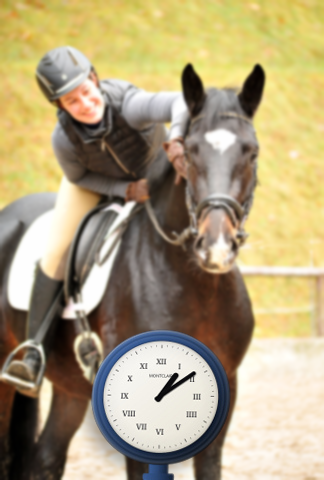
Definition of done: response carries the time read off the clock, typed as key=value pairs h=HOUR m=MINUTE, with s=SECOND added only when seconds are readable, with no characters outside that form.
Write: h=1 m=9
